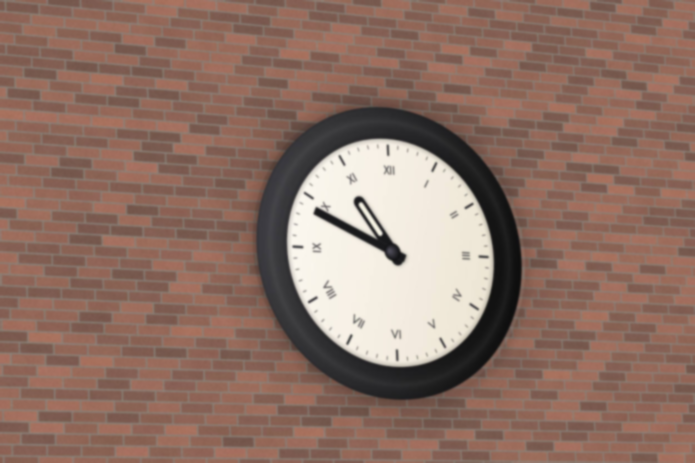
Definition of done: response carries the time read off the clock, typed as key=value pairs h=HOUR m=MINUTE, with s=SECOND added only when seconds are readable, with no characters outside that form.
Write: h=10 m=49
